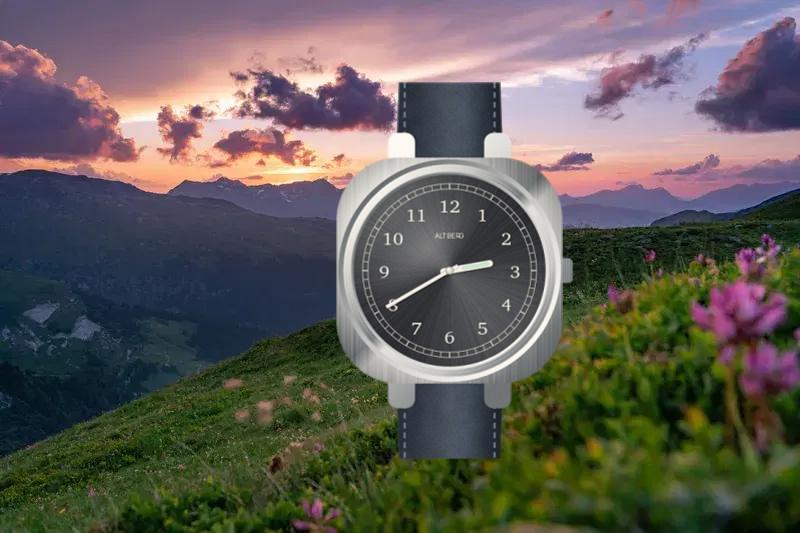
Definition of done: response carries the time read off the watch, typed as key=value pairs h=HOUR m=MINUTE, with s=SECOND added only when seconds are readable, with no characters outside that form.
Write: h=2 m=40
